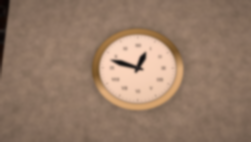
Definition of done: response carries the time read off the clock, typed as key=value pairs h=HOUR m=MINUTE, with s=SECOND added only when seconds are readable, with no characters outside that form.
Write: h=12 m=48
